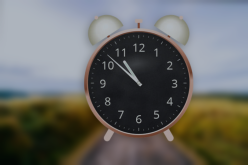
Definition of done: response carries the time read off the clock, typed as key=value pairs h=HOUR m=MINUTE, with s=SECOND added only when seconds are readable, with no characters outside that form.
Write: h=10 m=52
